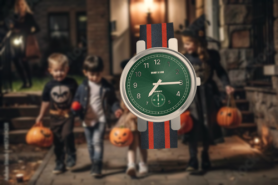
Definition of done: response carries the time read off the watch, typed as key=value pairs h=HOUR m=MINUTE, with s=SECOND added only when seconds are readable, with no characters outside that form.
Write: h=7 m=15
